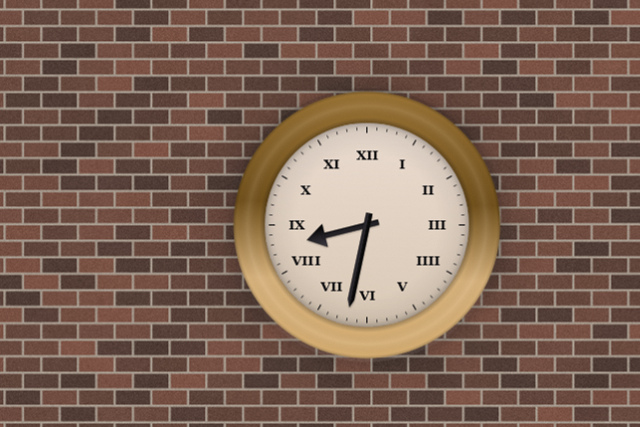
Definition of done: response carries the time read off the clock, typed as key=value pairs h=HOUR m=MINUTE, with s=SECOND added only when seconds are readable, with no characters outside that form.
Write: h=8 m=32
